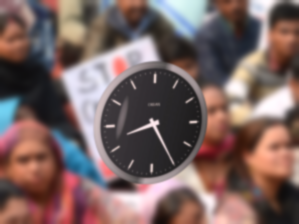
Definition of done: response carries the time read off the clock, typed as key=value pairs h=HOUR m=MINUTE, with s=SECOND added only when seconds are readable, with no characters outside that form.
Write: h=8 m=25
